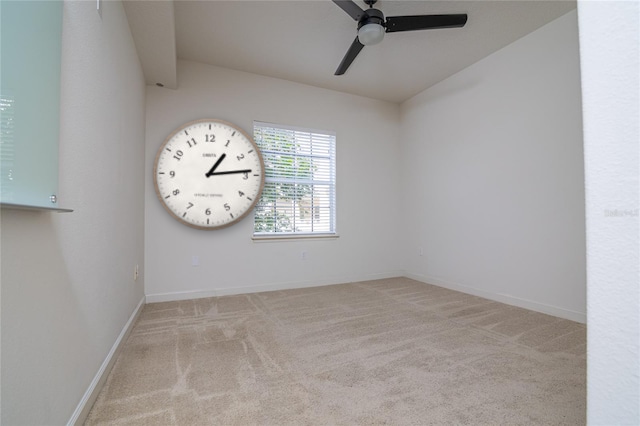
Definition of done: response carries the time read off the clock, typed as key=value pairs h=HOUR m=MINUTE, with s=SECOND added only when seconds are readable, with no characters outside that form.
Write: h=1 m=14
